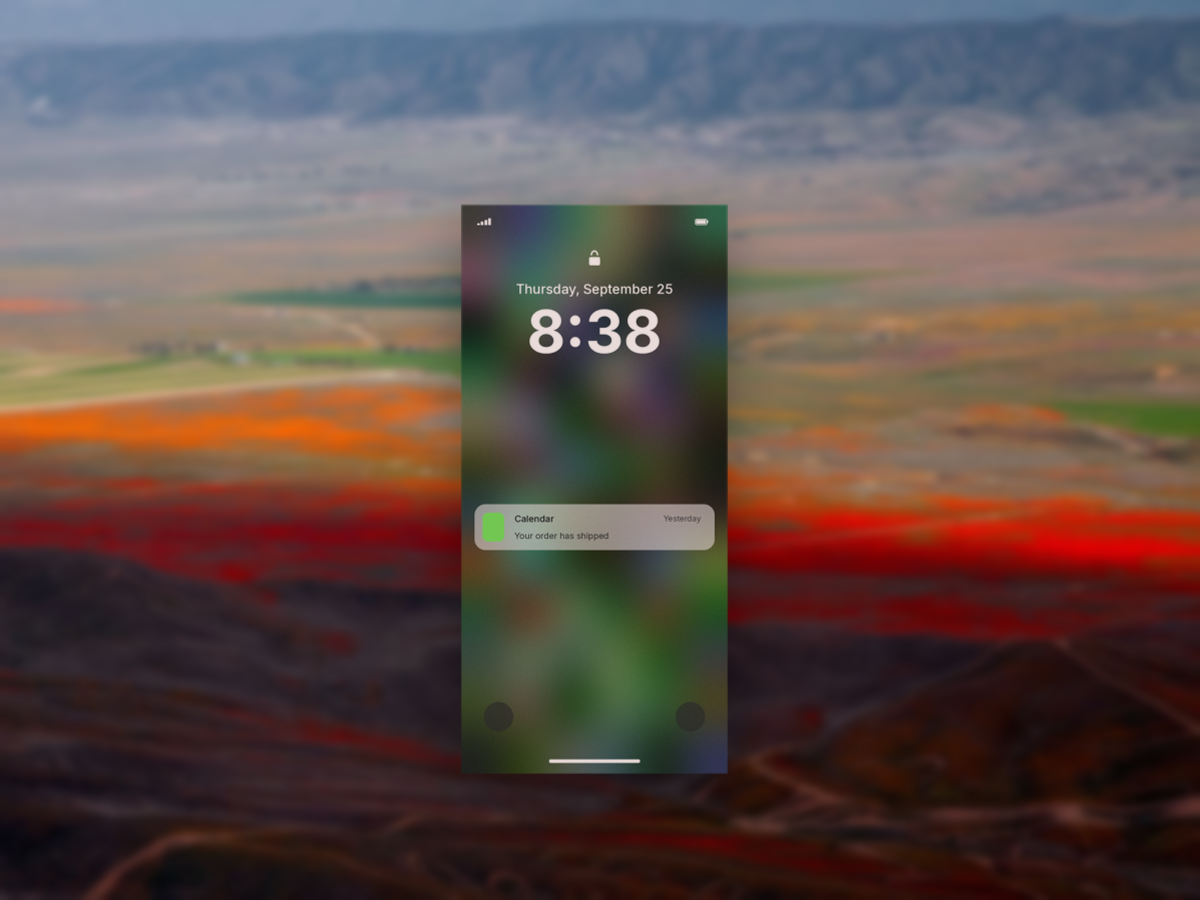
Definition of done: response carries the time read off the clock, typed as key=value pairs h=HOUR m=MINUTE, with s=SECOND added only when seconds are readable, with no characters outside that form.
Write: h=8 m=38
